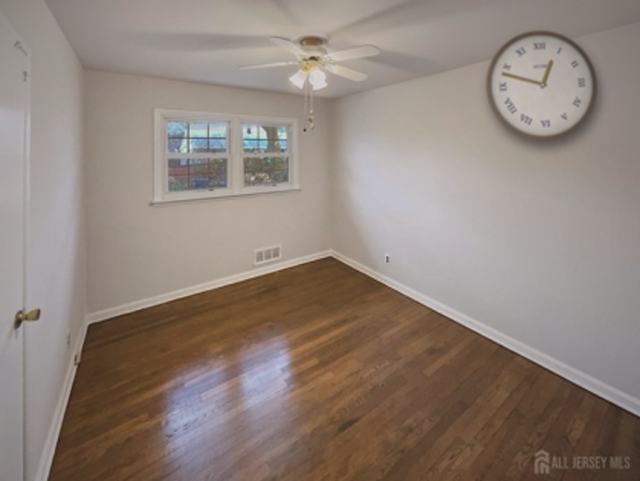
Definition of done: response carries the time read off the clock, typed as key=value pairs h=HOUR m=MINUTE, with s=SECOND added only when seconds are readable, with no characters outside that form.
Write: h=12 m=48
